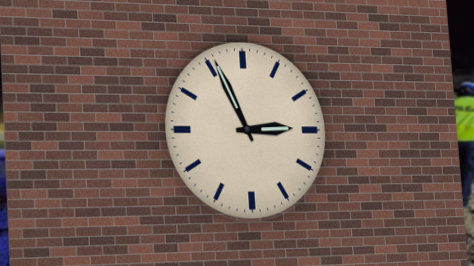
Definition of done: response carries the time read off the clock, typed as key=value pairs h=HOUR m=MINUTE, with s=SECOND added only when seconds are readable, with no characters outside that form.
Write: h=2 m=56
